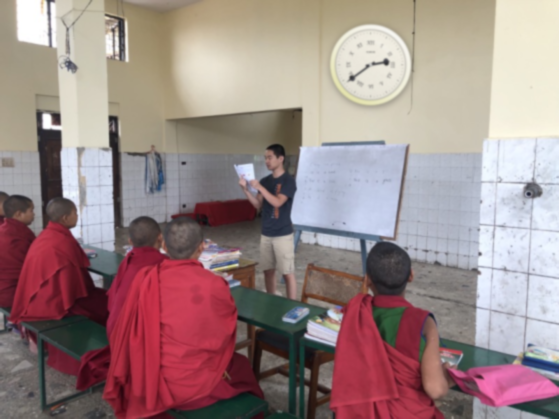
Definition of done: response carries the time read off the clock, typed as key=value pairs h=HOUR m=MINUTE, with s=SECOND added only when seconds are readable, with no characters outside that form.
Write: h=2 m=39
